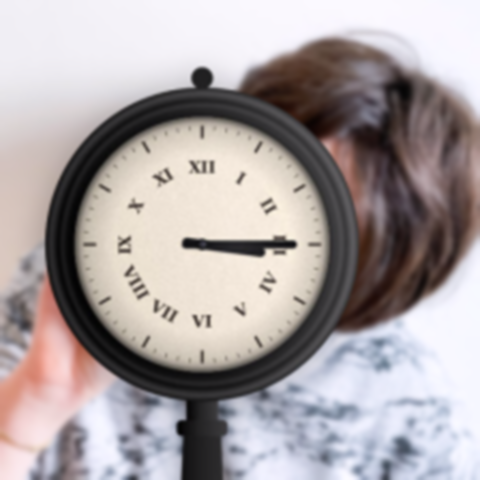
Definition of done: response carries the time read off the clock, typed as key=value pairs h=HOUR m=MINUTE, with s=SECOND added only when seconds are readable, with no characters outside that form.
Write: h=3 m=15
